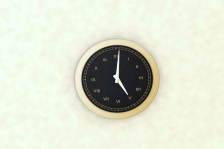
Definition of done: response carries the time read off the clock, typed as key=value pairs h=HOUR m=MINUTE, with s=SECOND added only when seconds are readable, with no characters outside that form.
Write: h=5 m=1
